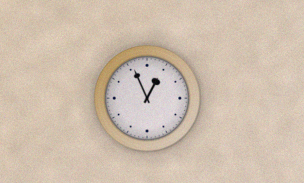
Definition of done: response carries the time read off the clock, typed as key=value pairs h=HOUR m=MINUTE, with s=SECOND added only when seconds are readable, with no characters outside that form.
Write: h=12 m=56
